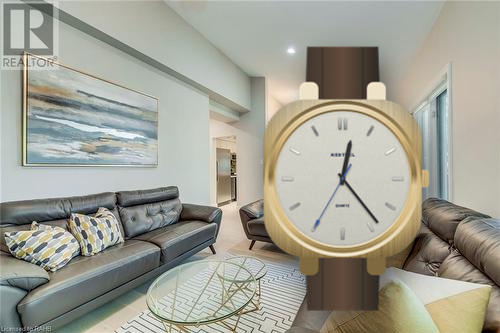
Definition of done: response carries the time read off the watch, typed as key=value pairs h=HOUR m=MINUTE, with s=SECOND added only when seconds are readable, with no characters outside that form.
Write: h=12 m=23 s=35
